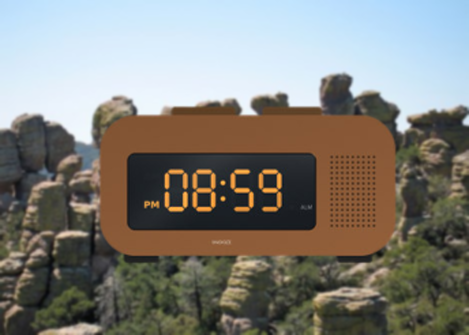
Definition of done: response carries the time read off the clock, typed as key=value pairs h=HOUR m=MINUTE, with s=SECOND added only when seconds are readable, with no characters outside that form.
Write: h=8 m=59
